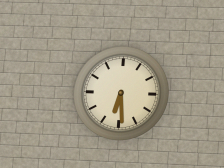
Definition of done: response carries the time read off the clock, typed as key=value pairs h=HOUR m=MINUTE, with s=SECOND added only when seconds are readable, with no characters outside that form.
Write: h=6 m=29
